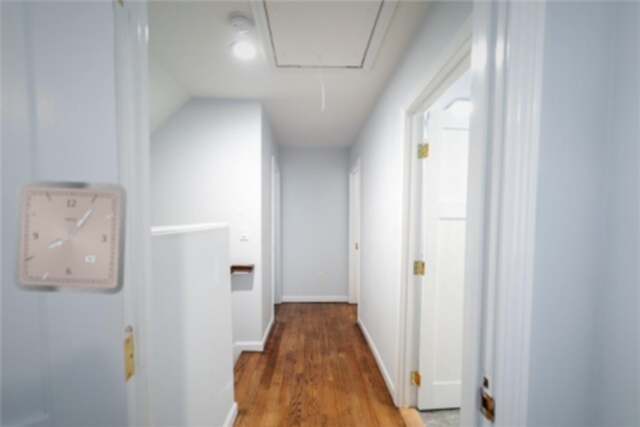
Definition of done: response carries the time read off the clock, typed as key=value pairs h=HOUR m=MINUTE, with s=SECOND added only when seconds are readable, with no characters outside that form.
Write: h=8 m=6
